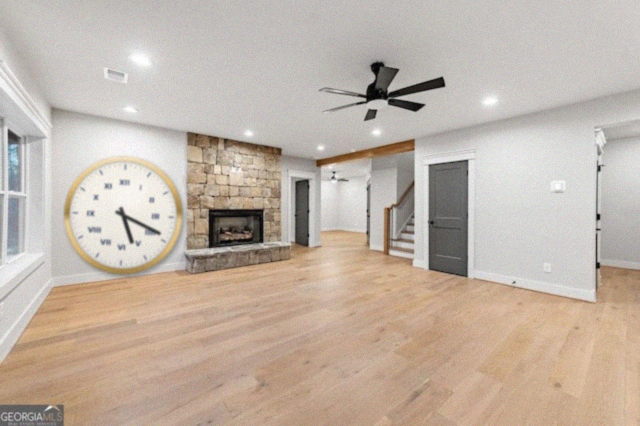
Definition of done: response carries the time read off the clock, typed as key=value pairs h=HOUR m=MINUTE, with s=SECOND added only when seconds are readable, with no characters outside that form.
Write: h=5 m=19
